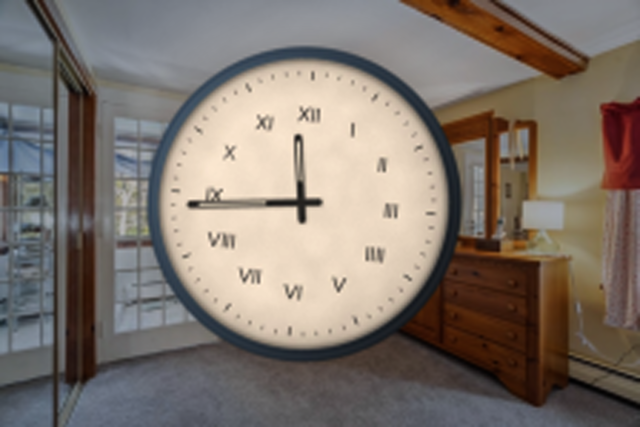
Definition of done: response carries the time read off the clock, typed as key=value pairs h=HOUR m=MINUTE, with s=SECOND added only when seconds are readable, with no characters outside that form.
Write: h=11 m=44
